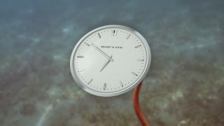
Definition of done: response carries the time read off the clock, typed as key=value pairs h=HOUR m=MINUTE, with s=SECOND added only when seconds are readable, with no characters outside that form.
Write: h=6 m=51
